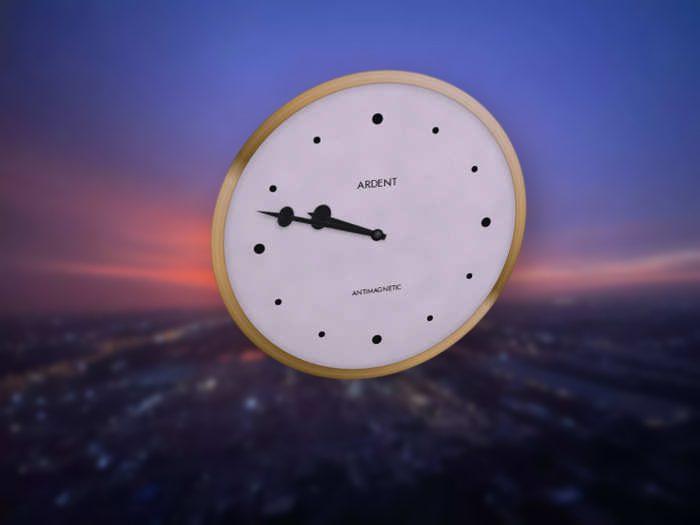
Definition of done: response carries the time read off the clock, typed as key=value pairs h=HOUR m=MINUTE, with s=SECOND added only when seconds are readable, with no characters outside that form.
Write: h=9 m=48
